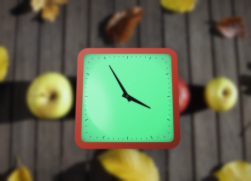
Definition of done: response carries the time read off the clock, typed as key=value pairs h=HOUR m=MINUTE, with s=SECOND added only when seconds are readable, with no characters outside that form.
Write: h=3 m=55
